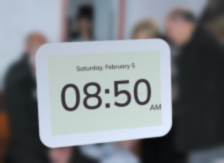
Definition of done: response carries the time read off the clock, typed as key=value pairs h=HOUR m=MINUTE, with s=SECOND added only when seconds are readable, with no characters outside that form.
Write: h=8 m=50
